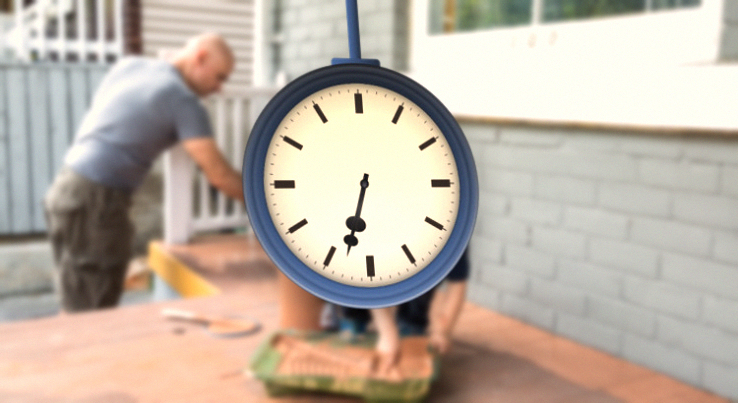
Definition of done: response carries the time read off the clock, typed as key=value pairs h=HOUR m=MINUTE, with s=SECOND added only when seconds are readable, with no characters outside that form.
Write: h=6 m=33
